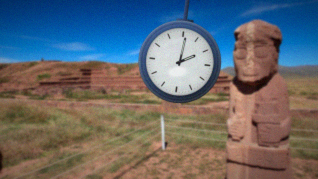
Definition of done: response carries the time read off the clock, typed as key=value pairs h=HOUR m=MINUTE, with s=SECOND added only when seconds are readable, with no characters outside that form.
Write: h=2 m=1
